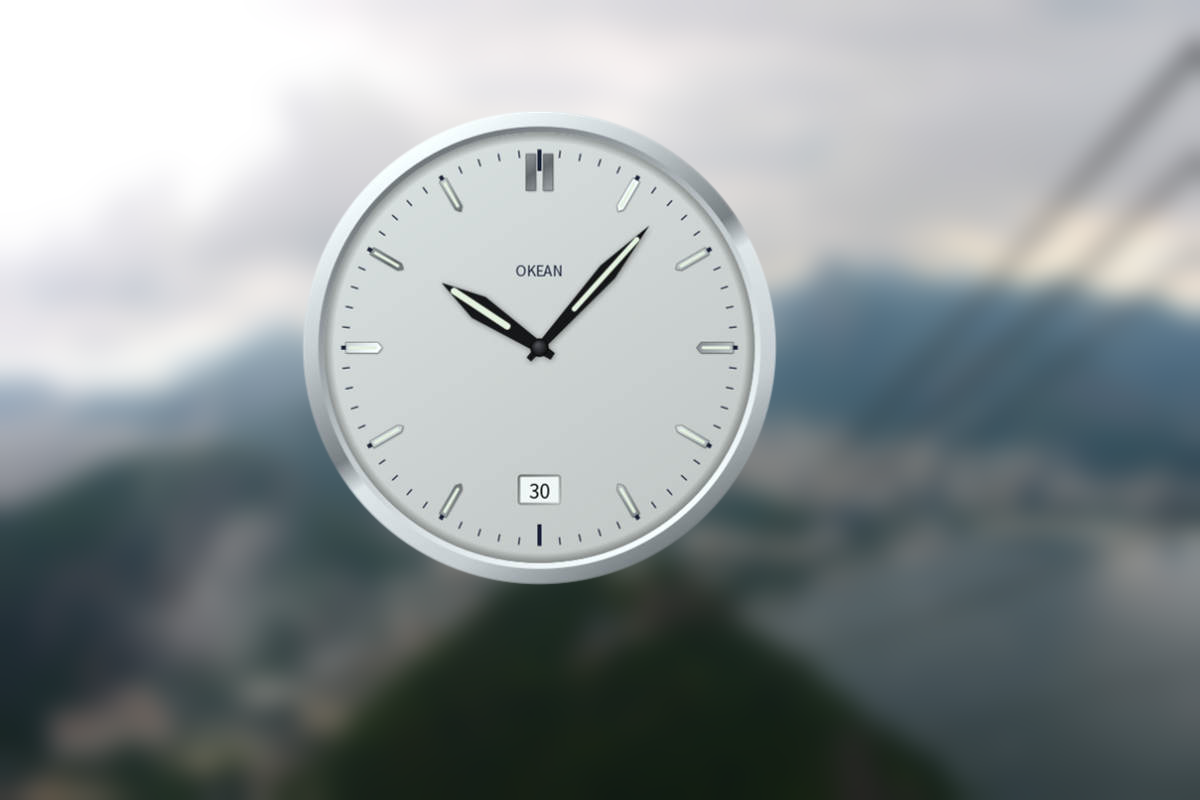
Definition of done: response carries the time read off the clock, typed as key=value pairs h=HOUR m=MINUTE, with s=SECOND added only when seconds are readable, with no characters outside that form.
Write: h=10 m=7
